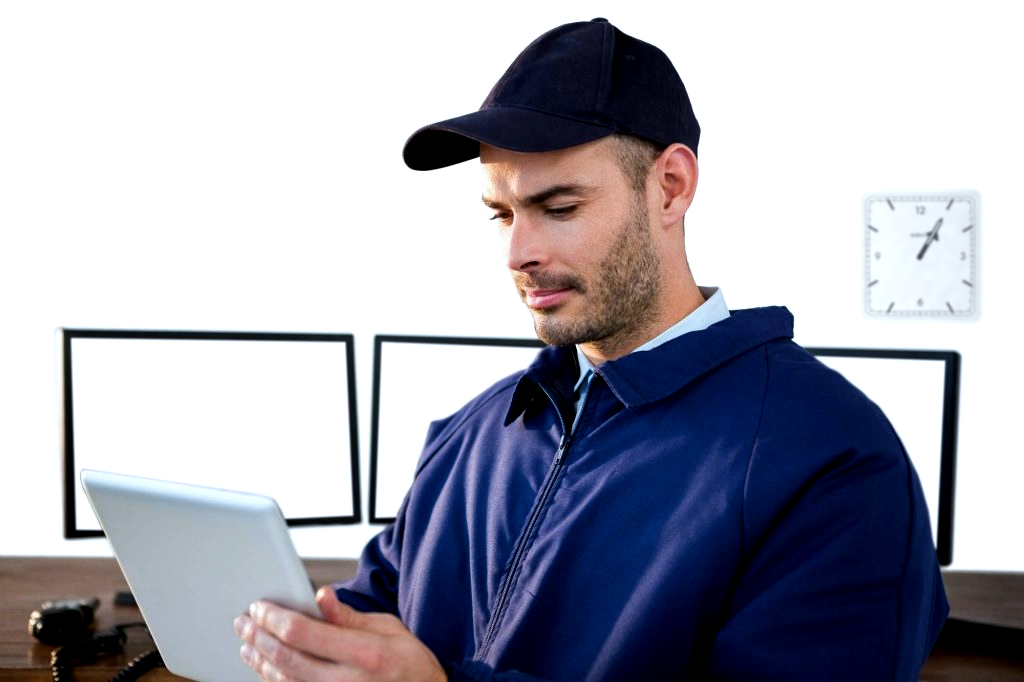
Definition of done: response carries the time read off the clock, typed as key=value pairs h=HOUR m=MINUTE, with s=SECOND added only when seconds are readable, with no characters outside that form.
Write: h=1 m=5
